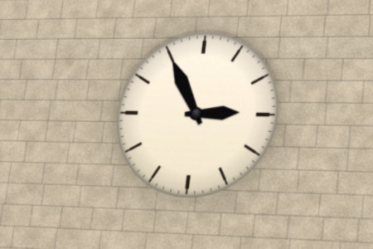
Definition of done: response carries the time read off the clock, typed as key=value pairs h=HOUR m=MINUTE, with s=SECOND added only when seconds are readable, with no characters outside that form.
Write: h=2 m=55
